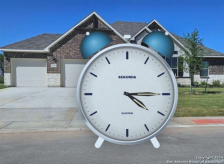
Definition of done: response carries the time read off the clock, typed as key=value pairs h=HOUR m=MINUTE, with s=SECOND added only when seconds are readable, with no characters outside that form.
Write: h=4 m=15
